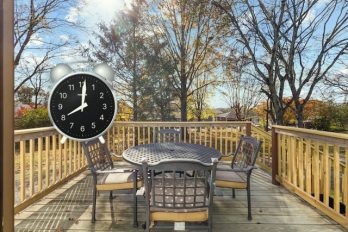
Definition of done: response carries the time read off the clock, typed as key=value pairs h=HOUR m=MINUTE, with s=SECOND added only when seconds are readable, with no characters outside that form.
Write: h=8 m=1
